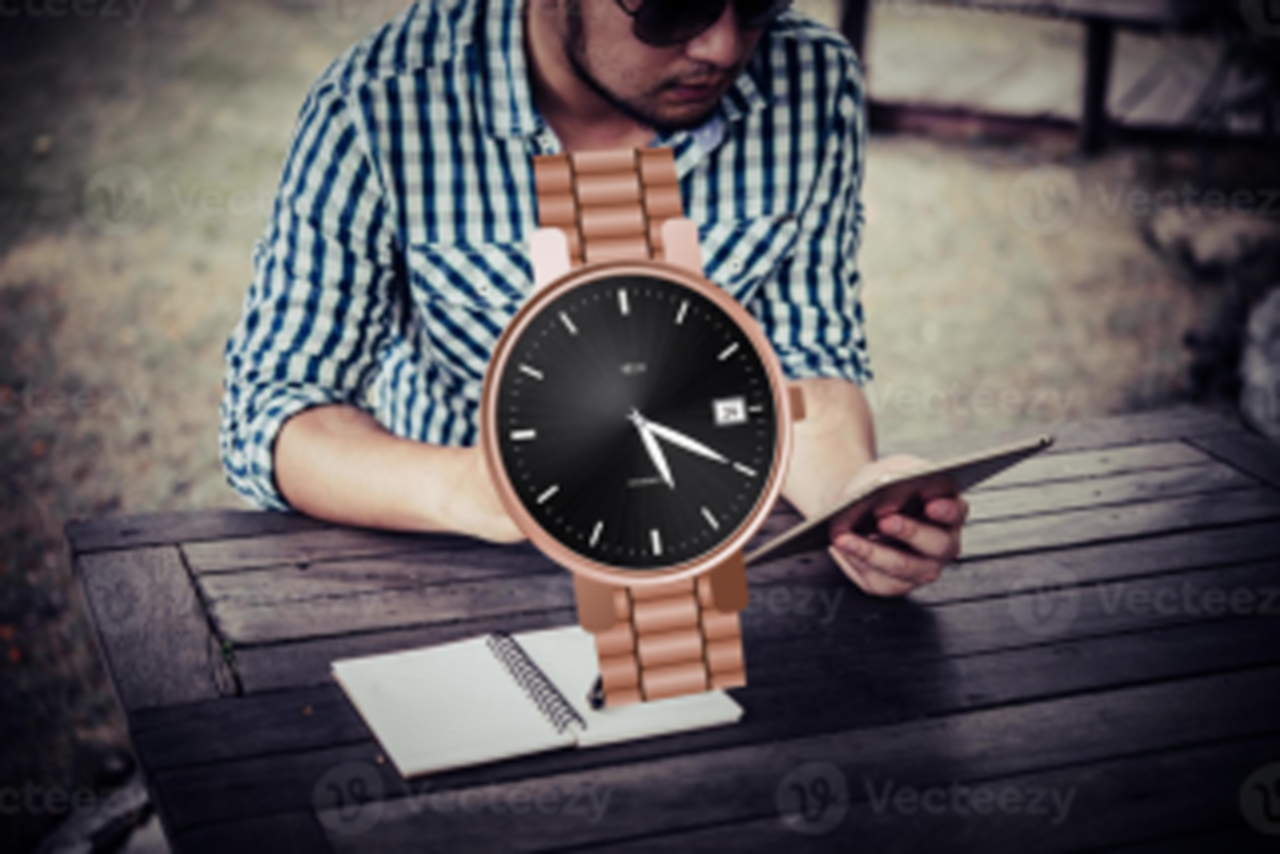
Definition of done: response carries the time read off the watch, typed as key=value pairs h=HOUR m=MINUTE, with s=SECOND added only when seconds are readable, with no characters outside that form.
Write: h=5 m=20
